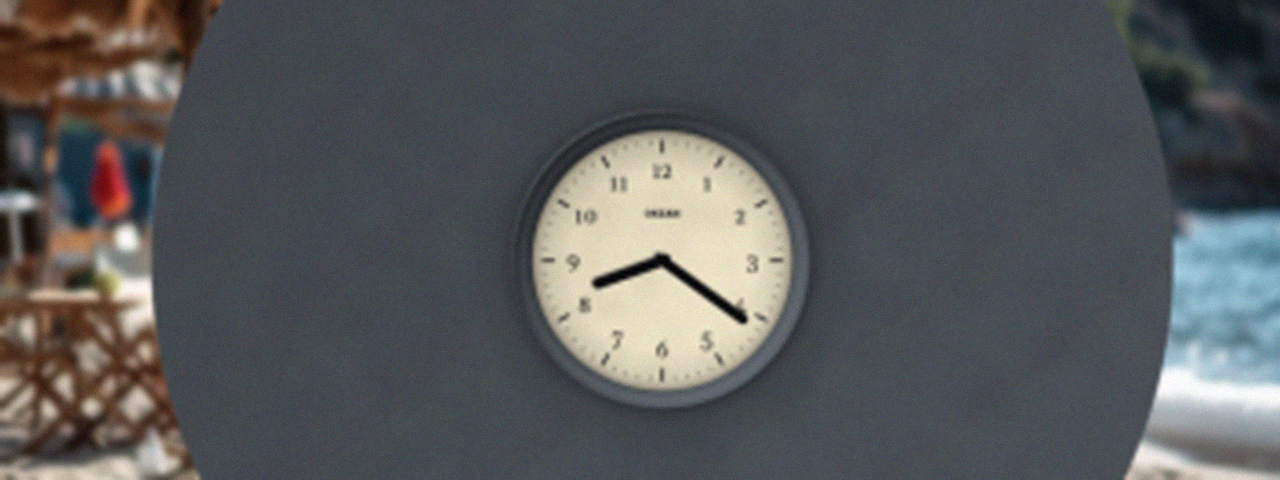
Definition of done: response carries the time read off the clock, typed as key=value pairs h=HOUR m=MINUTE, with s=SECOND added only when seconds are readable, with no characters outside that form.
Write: h=8 m=21
